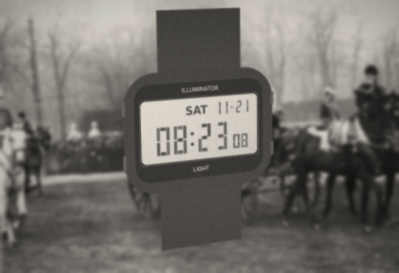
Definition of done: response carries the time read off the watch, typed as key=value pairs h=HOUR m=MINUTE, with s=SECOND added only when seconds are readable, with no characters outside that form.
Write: h=8 m=23 s=8
